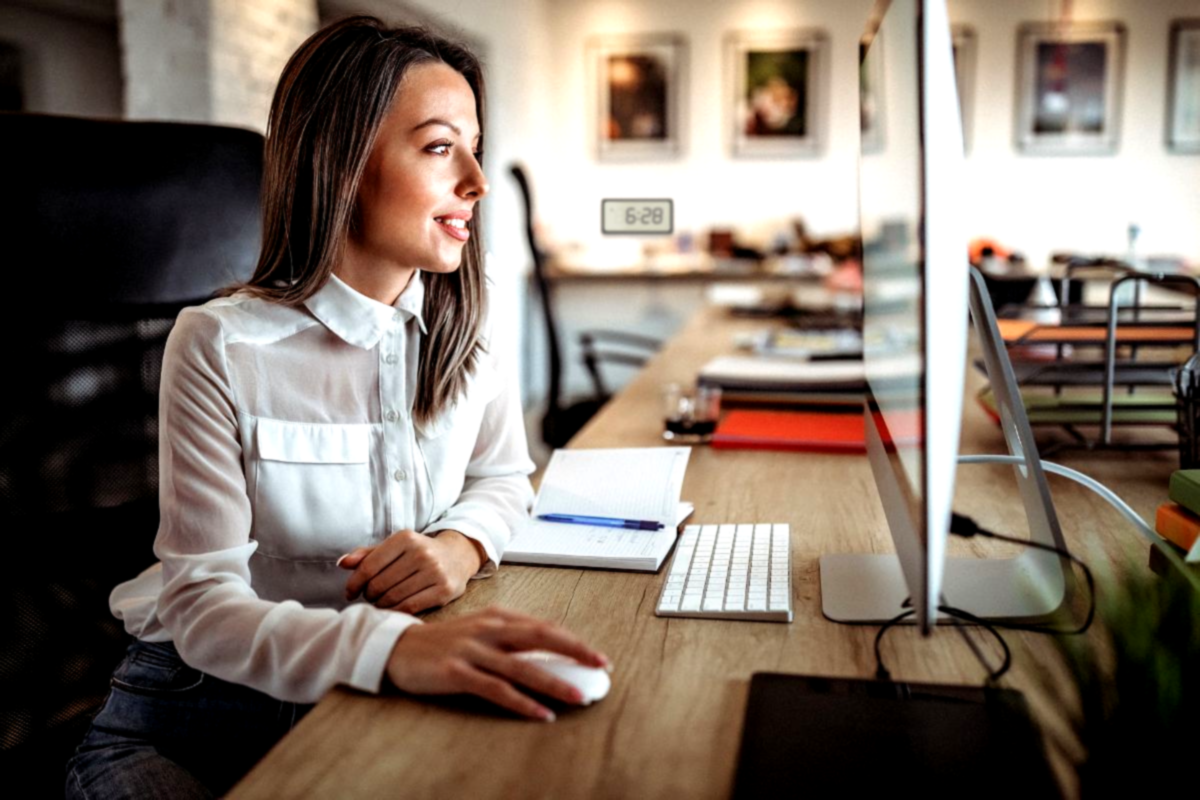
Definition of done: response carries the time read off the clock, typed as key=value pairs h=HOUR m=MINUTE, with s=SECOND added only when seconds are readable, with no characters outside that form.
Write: h=6 m=28
